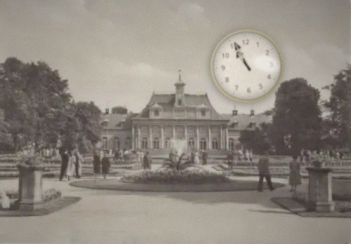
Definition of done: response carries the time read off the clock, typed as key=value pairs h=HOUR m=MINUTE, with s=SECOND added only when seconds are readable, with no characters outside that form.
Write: h=10 m=56
